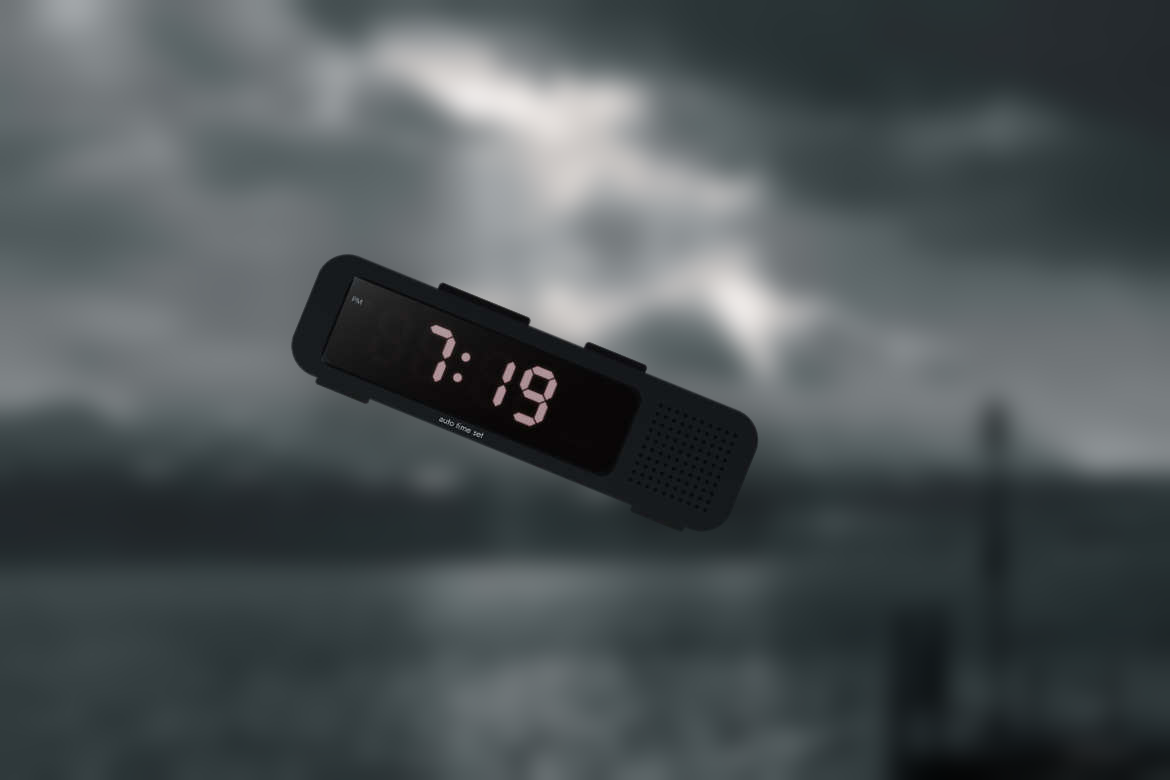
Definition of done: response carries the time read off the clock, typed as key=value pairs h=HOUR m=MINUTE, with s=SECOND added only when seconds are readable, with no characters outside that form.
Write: h=7 m=19
